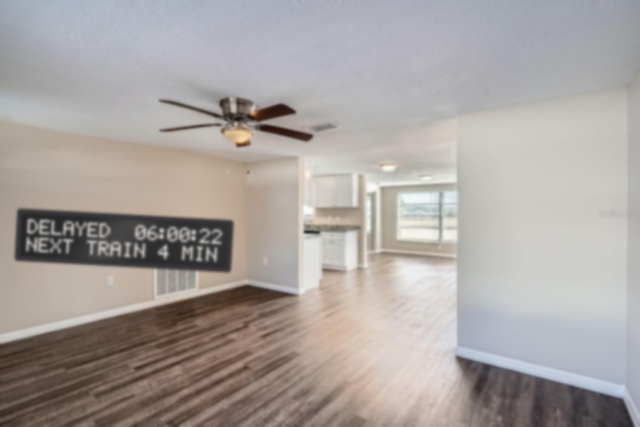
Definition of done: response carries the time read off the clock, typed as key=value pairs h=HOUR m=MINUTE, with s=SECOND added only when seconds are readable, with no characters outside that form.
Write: h=6 m=0 s=22
